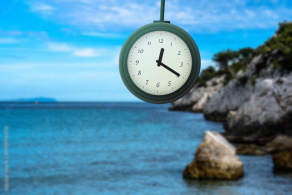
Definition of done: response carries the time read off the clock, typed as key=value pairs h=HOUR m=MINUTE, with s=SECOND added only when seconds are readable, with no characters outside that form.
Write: h=12 m=20
